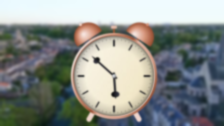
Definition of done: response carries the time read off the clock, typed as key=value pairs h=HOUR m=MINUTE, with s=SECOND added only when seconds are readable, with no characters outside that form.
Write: h=5 m=52
